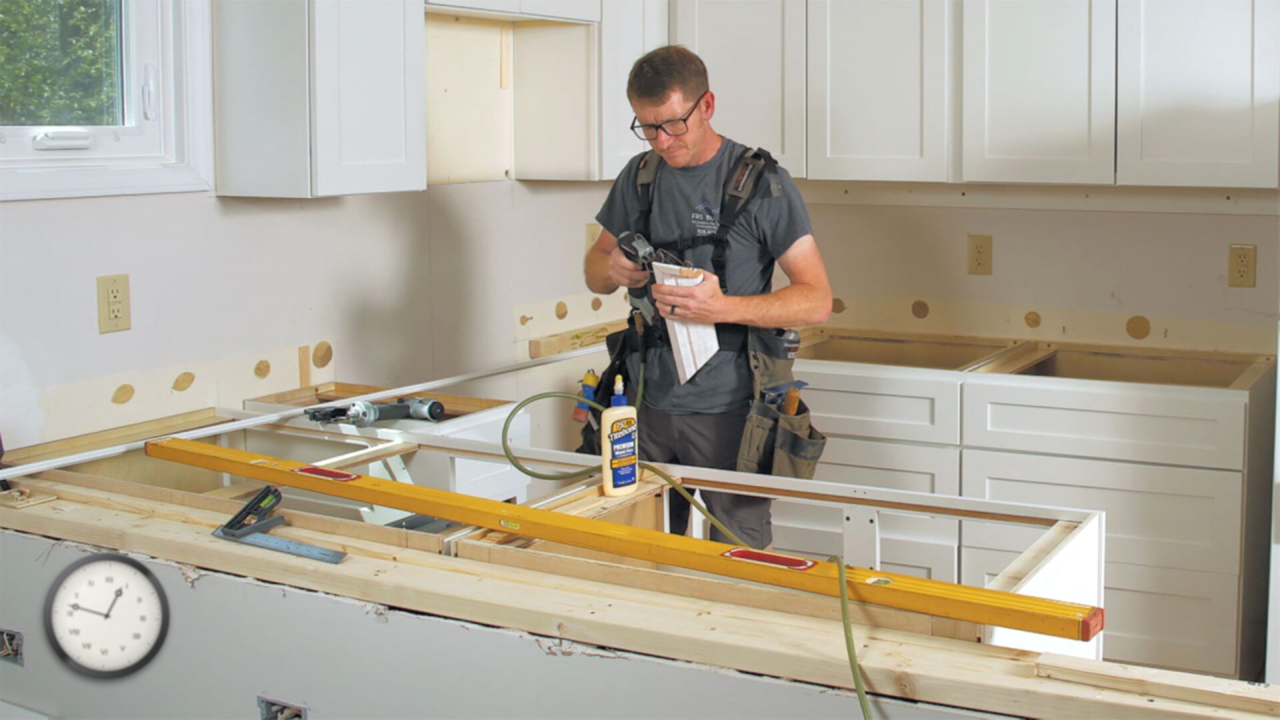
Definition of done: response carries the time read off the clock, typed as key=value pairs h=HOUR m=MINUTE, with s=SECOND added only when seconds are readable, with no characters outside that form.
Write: h=12 m=47
